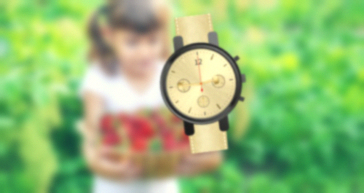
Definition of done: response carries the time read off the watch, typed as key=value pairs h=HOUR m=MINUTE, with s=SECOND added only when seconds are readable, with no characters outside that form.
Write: h=2 m=45
